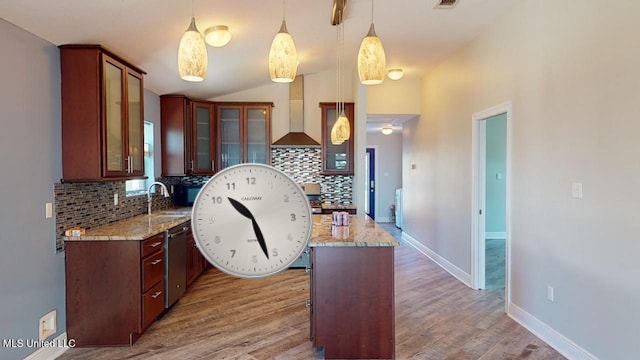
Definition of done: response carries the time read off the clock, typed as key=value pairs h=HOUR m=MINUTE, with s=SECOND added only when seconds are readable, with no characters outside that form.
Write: h=10 m=27
